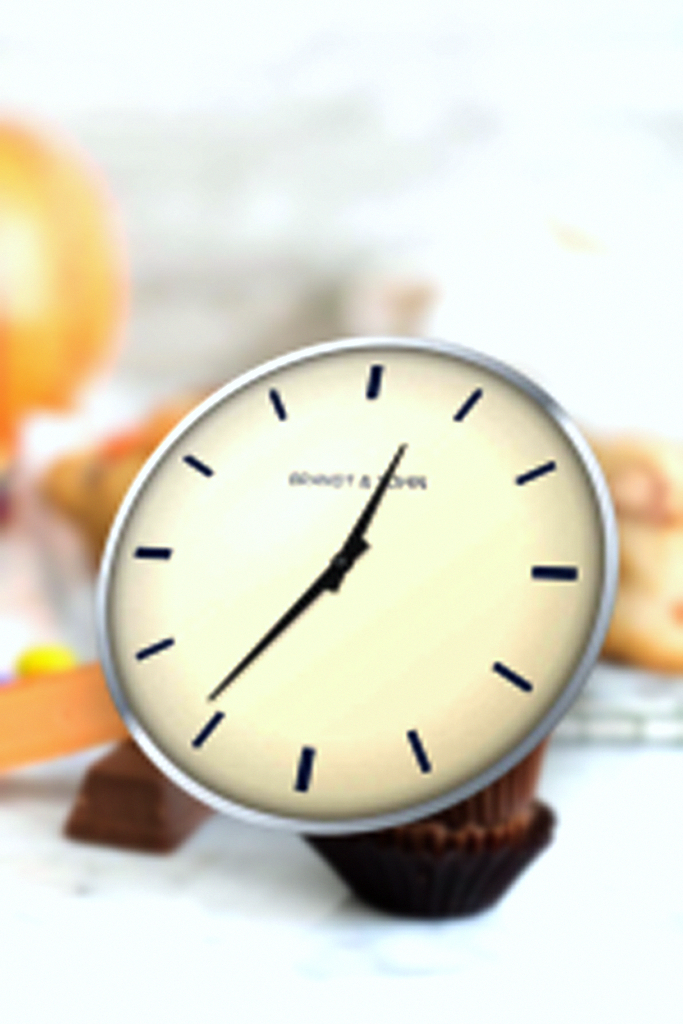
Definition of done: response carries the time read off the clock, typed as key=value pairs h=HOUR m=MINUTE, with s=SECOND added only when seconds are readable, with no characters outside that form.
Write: h=12 m=36
